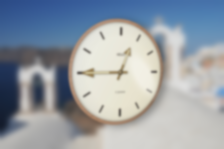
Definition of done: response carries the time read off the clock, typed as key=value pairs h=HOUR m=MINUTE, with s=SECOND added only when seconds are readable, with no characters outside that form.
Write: h=12 m=45
